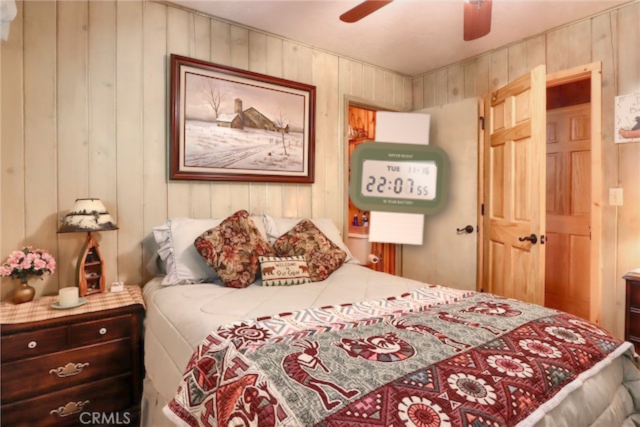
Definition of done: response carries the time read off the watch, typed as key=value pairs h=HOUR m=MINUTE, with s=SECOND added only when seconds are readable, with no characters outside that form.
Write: h=22 m=7
